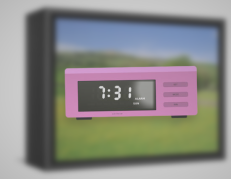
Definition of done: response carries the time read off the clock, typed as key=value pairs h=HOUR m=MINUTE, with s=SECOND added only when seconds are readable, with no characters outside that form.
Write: h=7 m=31
